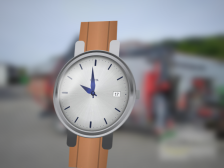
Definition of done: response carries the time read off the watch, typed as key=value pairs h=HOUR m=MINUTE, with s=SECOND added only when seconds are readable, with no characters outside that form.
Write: h=9 m=59
